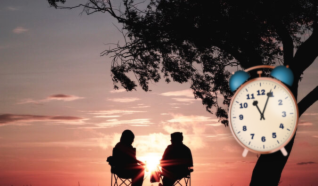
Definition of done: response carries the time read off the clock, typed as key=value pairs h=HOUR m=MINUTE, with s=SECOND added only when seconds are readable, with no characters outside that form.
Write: h=11 m=4
